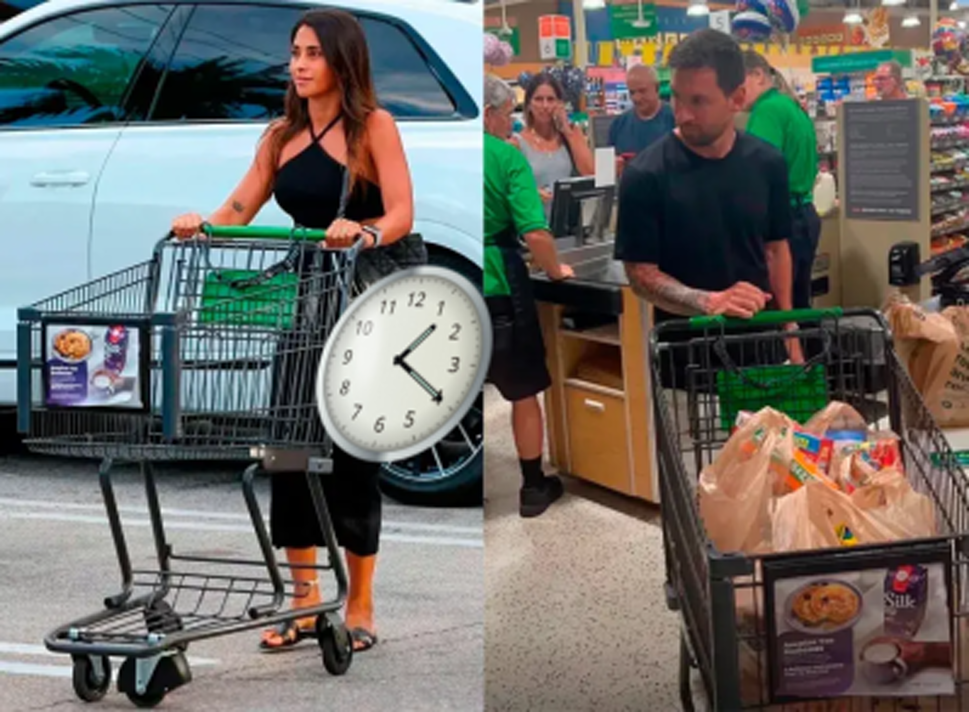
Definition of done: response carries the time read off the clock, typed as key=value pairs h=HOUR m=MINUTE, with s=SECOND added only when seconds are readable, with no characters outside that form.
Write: h=1 m=20
